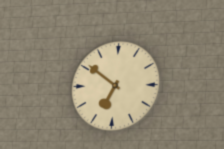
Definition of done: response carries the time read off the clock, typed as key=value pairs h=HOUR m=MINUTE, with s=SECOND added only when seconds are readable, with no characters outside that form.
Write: h=6 m=51
